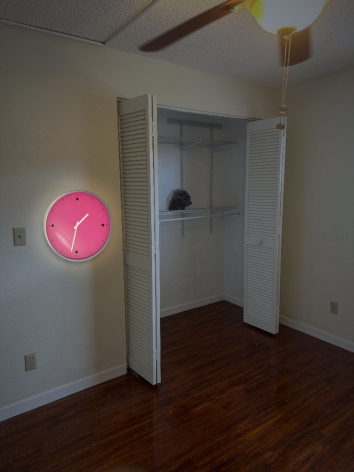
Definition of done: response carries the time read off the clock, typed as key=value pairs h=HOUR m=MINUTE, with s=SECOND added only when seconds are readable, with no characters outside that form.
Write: h=1 m=32
